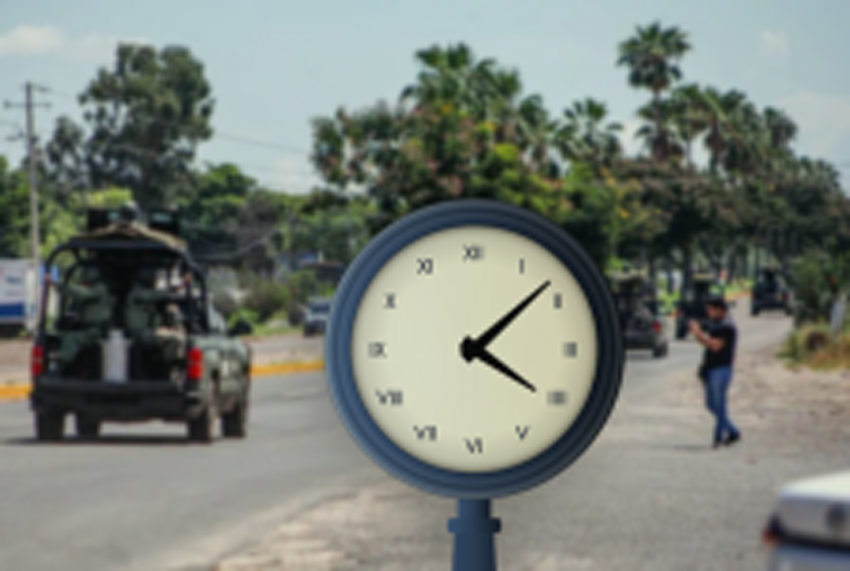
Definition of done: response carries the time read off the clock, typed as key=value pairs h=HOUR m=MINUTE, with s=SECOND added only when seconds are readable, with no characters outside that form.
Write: h=4 m=8
